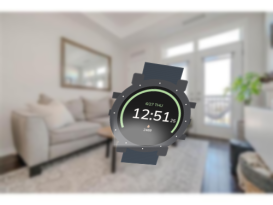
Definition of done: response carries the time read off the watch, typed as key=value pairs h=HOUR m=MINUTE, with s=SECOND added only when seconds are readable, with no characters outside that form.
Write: h=12 m=51
